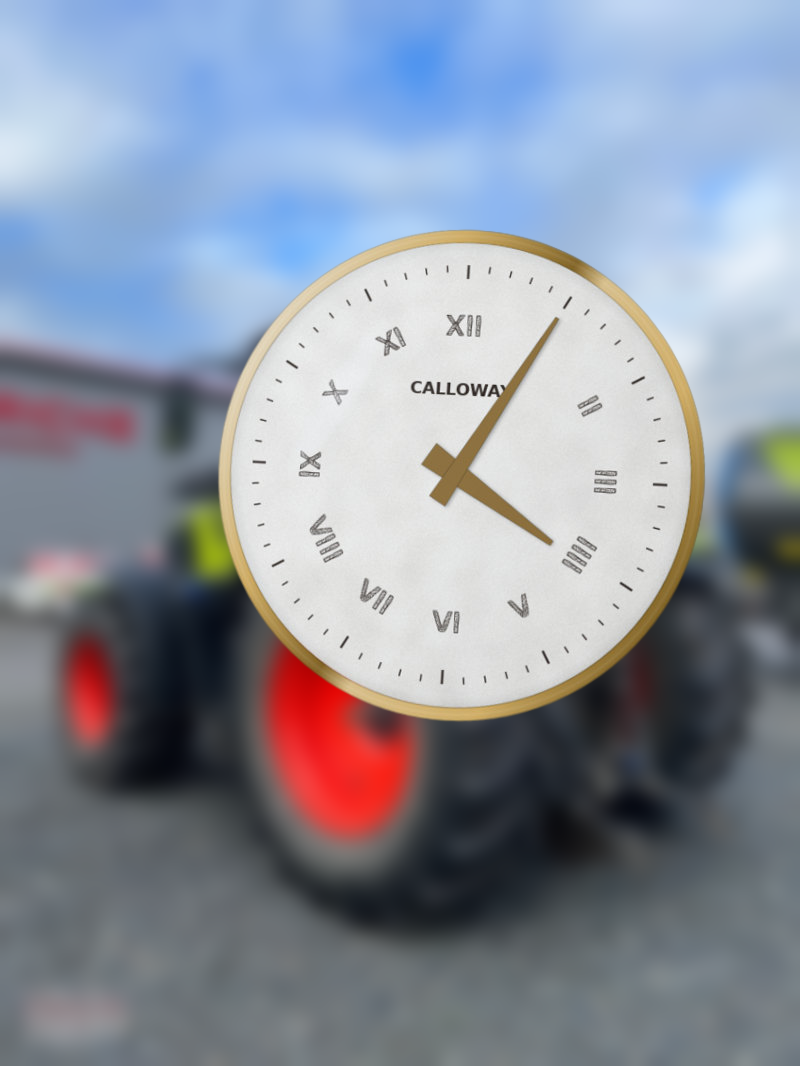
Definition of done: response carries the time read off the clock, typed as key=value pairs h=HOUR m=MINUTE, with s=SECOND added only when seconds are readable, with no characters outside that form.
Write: h=4 m=5
